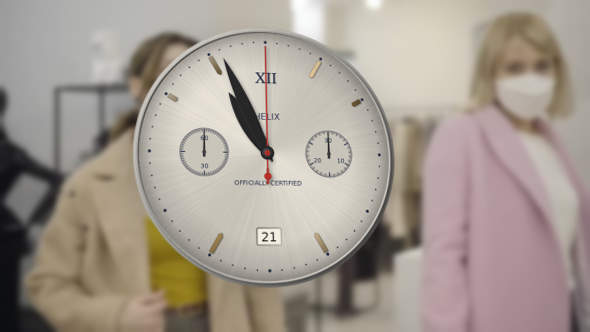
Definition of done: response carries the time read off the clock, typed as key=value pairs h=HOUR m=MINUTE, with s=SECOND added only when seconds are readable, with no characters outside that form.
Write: h=10 m=56
